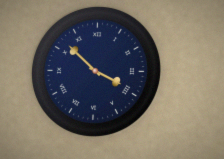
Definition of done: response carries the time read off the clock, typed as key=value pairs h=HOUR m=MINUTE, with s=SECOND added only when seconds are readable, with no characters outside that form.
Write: h=3 m=52
